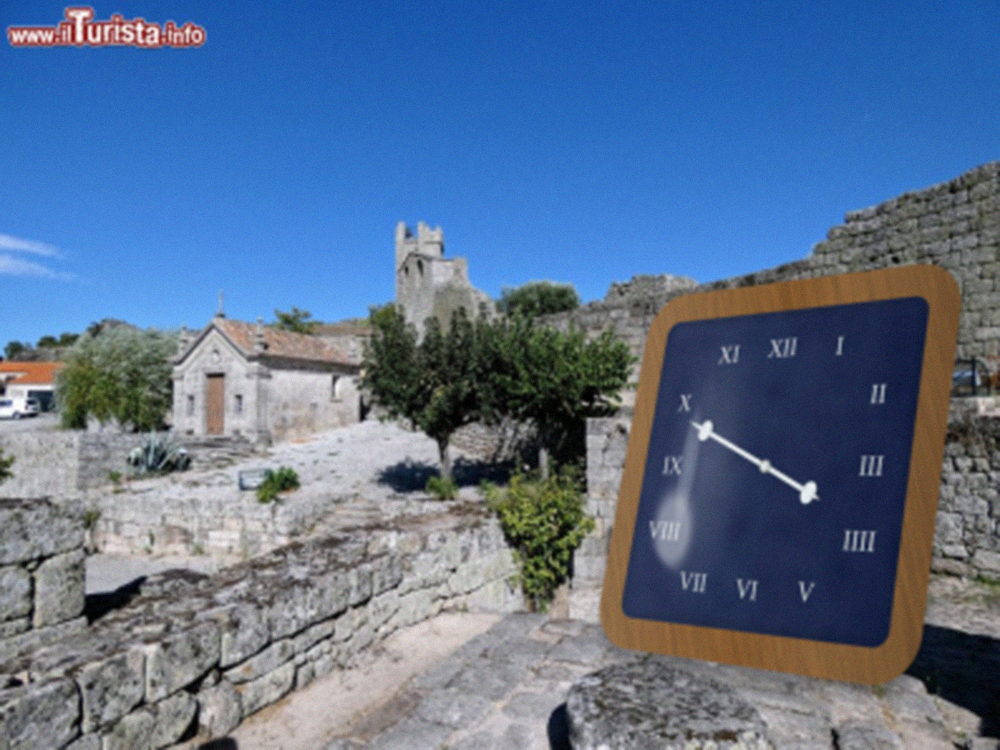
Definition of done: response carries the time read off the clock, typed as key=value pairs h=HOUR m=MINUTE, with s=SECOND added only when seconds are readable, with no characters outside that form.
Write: h=3 m=49
